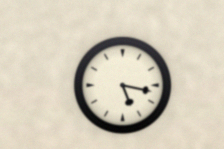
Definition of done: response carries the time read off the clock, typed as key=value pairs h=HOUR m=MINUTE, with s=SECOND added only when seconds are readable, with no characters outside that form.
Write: h=5 m=17
